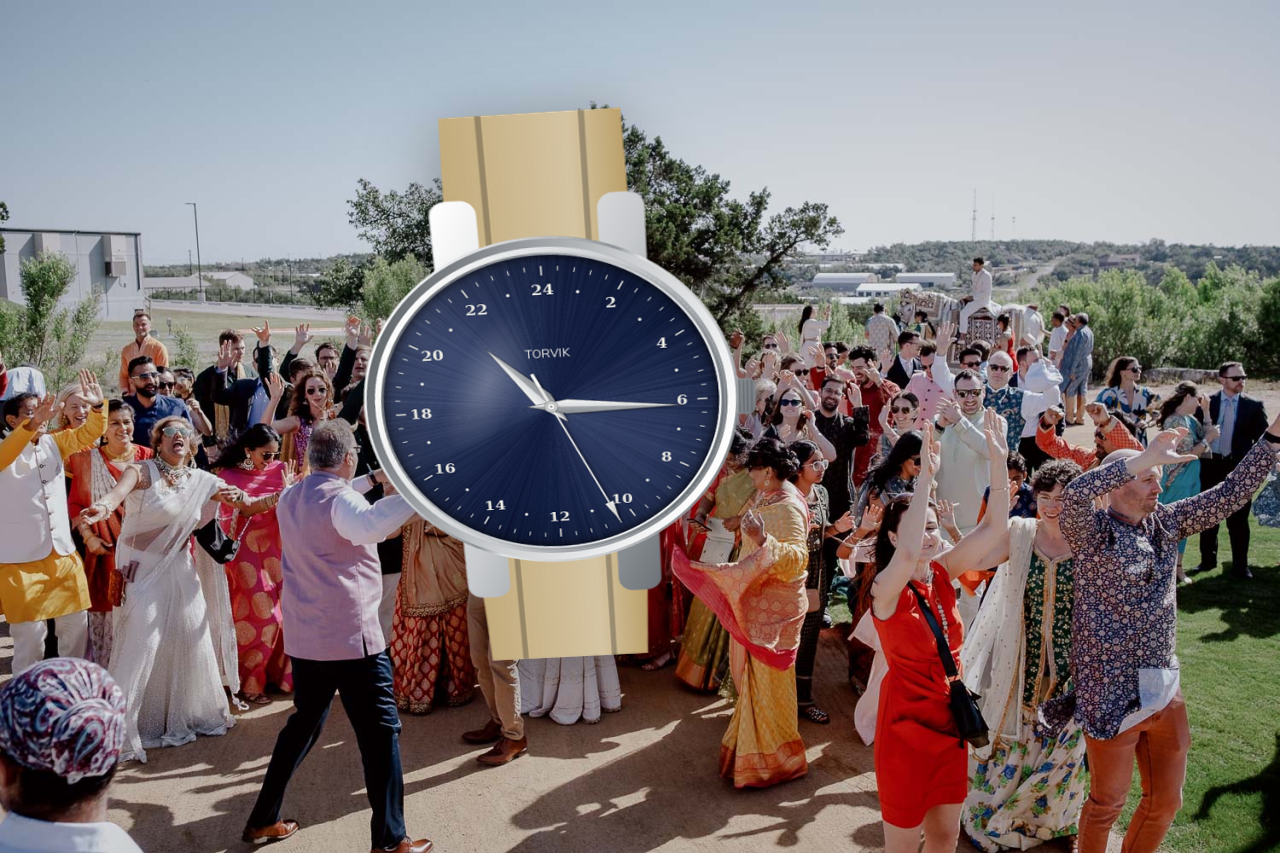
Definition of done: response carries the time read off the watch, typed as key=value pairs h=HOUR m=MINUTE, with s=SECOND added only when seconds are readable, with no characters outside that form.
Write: h=21 m=15 s=26
